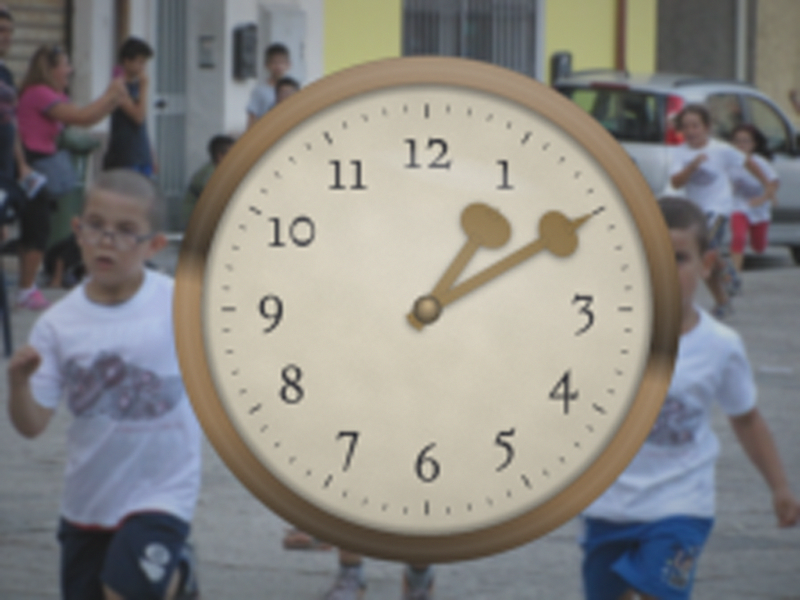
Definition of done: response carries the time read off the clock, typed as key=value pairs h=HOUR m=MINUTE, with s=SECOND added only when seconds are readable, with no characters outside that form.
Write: h=1 m=10
